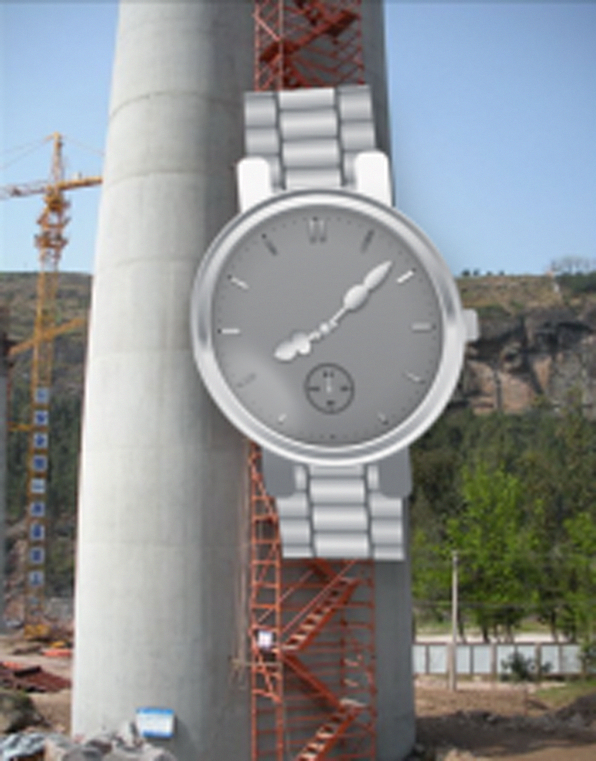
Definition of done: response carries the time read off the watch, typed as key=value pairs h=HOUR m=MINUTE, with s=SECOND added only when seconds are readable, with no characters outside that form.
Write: h=8 m=8
